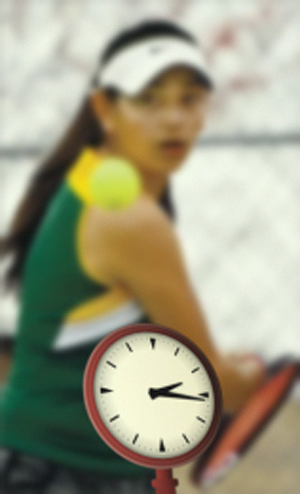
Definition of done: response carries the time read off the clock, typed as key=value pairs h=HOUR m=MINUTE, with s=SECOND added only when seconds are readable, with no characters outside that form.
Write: h=2 m=16
